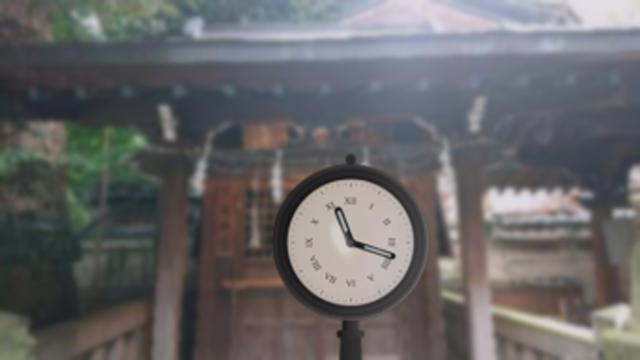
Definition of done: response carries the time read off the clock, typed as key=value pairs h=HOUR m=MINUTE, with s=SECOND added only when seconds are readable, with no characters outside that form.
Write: h=11 m=18
